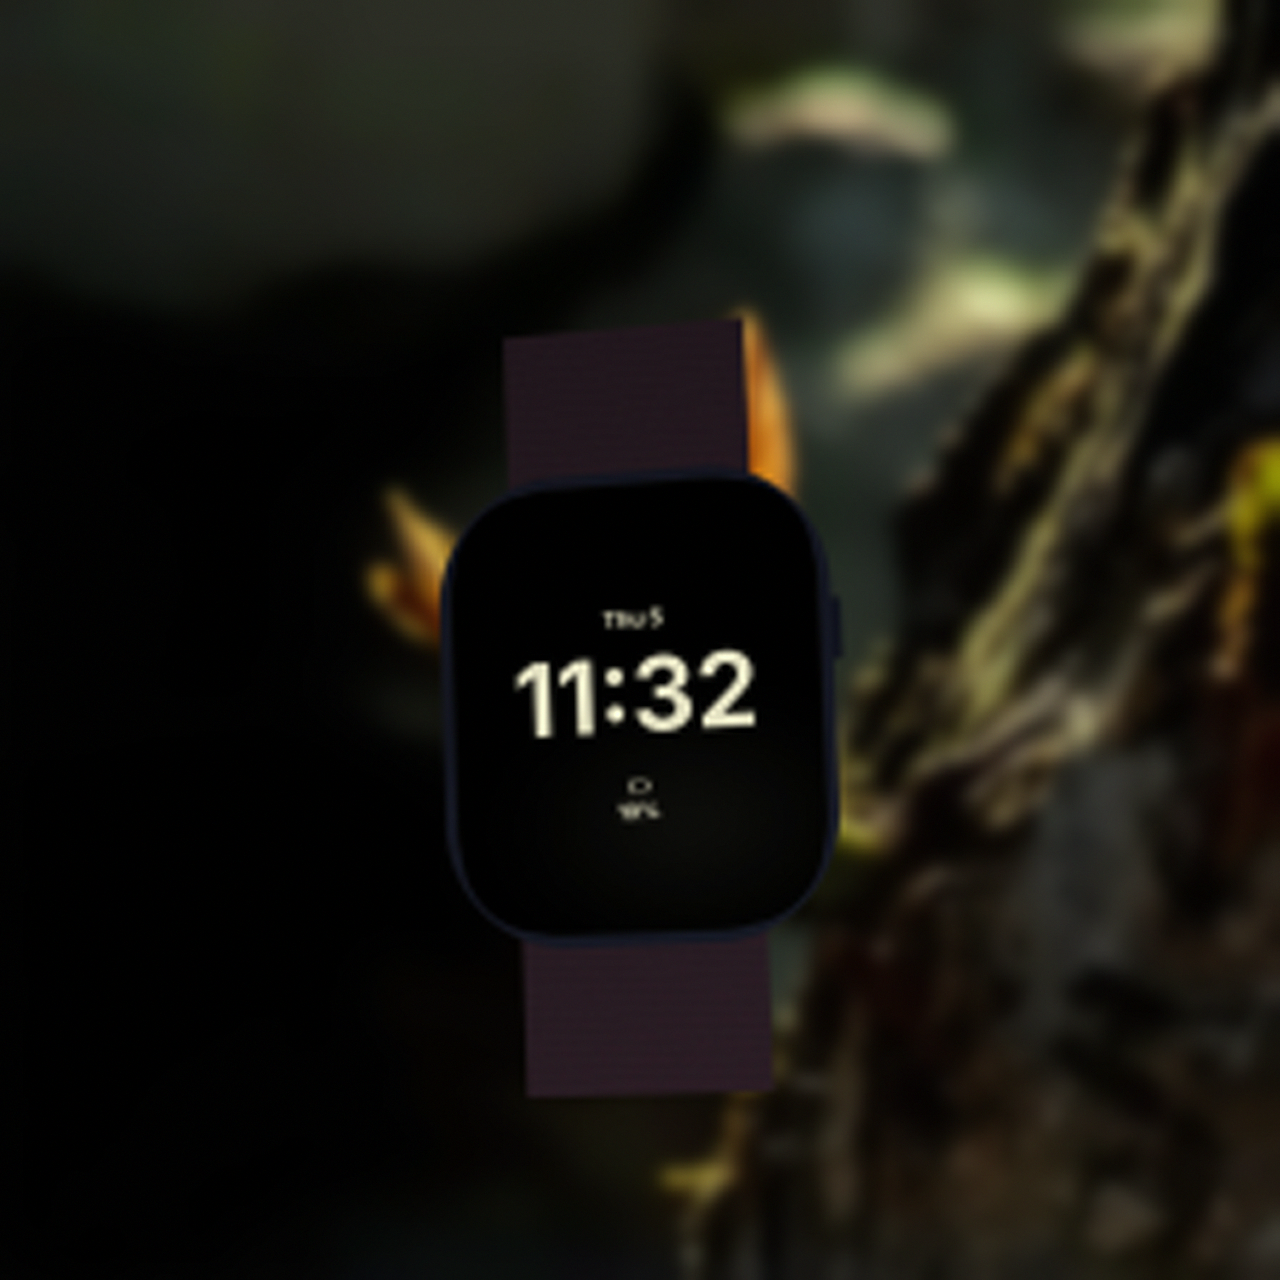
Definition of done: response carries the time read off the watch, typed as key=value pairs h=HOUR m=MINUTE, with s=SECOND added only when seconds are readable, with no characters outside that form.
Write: h=11 m=32
